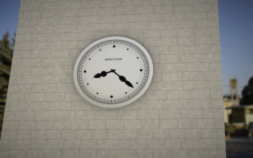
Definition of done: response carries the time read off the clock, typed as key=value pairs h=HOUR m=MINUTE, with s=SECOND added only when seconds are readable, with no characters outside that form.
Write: h=8 m=22
